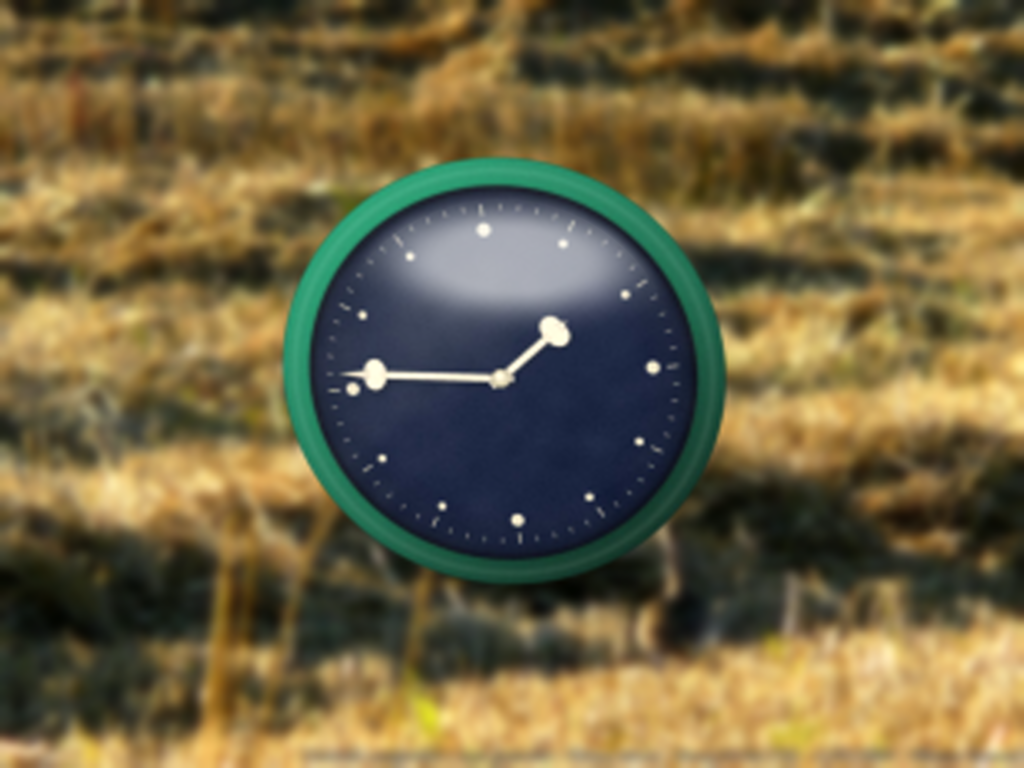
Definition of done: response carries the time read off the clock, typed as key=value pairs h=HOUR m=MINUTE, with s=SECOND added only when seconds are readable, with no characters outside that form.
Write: h=1 m=46
